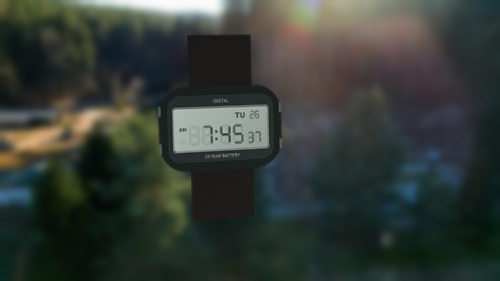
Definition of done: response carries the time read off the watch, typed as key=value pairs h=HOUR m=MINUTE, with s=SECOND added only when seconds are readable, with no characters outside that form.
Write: h=7 m=45 s=37
